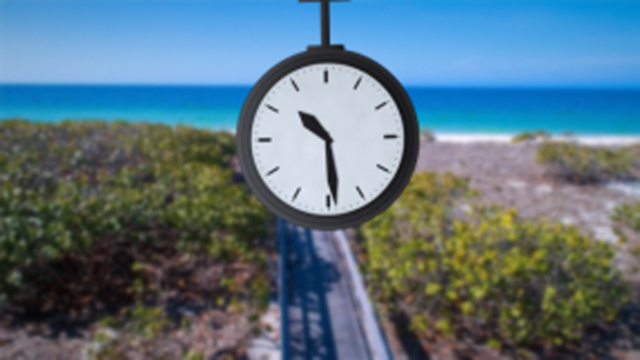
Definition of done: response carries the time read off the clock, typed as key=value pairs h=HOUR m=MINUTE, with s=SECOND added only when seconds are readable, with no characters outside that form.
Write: h=10 m=29
